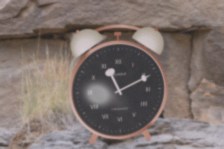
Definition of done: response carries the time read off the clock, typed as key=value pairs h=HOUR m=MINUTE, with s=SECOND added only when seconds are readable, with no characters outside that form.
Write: h=11 m=11
